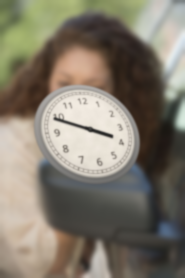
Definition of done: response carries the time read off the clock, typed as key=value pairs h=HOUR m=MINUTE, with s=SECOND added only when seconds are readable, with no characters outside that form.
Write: h=3 m=49
